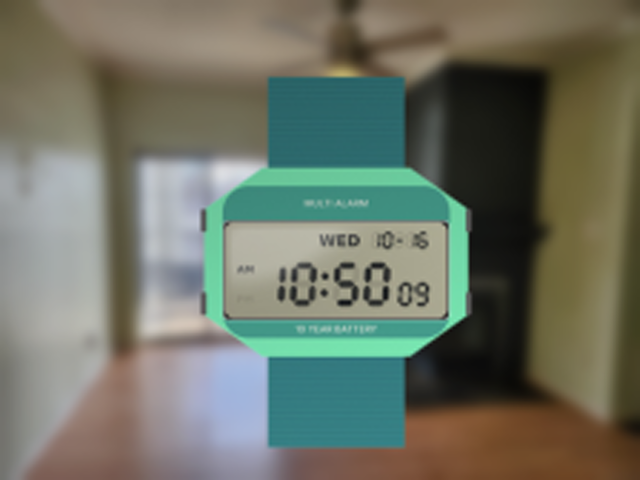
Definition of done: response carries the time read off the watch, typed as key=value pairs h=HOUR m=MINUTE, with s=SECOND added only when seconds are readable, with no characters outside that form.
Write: h=10 m=50 s=9
